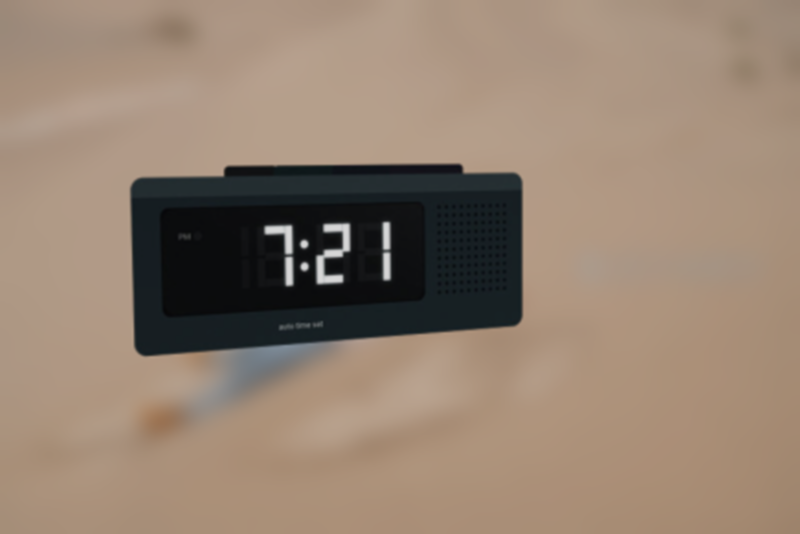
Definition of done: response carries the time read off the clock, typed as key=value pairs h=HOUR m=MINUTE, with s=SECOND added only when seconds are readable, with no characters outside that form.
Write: h=7 m=21
